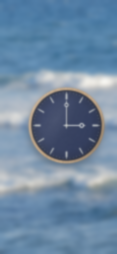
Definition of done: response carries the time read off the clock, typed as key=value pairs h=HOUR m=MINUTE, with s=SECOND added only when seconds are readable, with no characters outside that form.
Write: h=3 m=0
